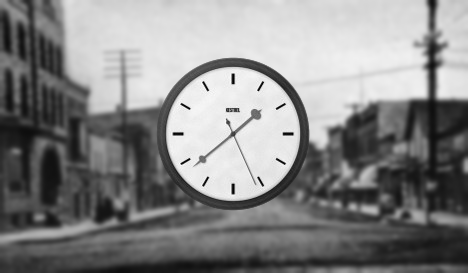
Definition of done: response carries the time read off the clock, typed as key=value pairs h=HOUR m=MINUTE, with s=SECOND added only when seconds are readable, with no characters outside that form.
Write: h=1 m=38 s=26
